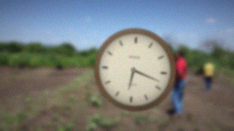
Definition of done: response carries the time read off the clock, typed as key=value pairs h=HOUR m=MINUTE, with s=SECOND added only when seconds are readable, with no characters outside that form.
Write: h=6 m=18
